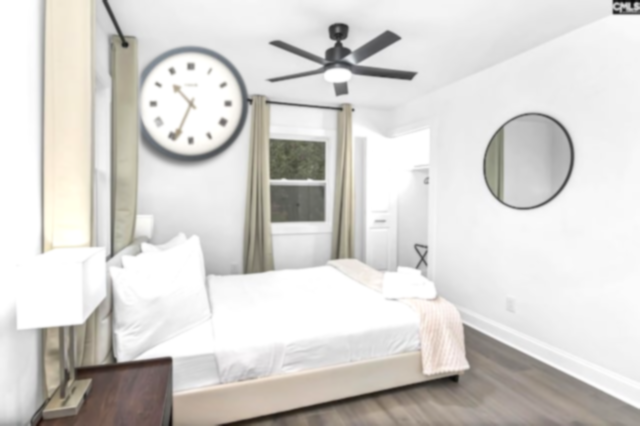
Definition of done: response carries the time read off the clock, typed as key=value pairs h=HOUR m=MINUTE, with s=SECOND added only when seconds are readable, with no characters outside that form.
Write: h=10 m=34
